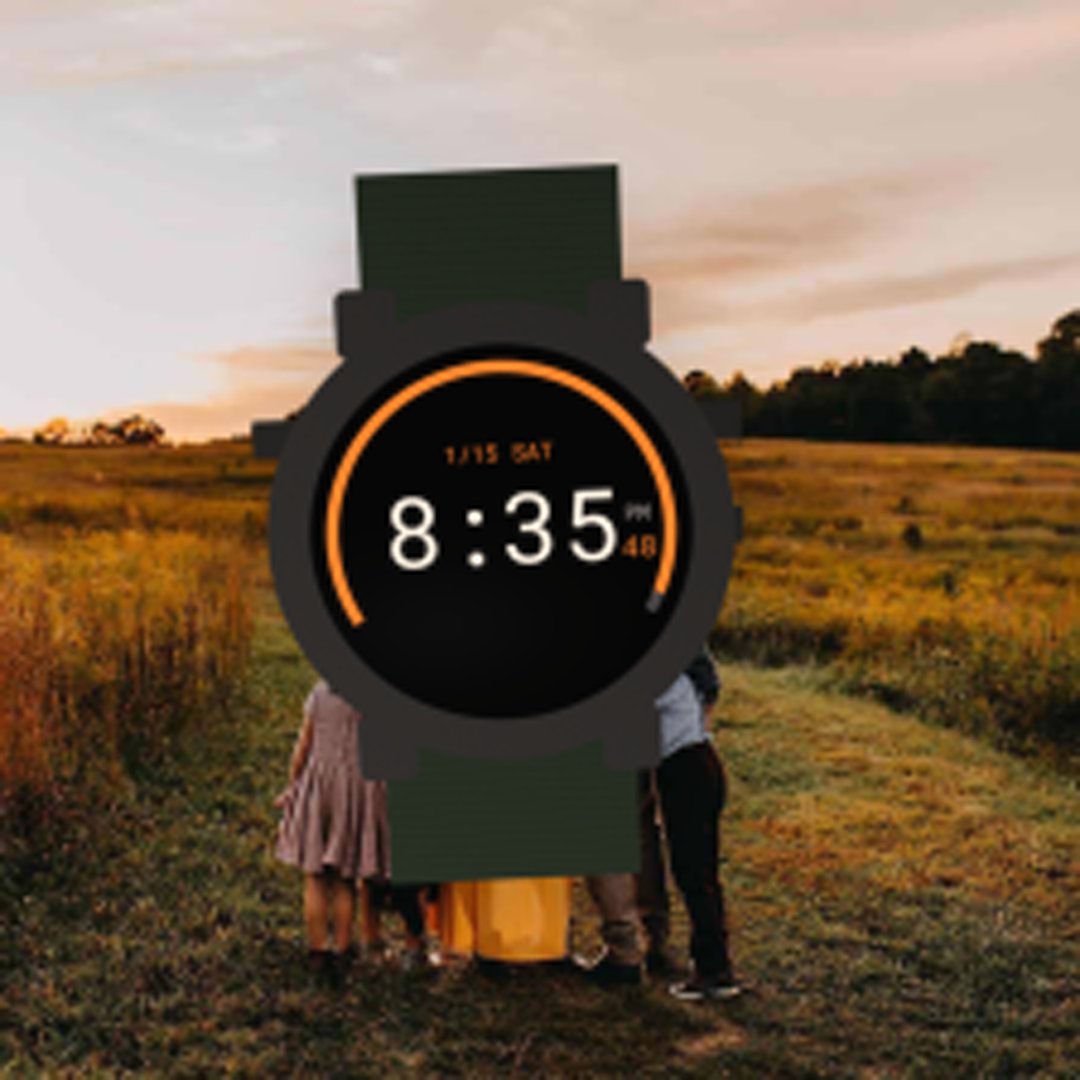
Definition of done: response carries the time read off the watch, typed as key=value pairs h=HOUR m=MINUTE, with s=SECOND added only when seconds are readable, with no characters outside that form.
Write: h=8 m=35
